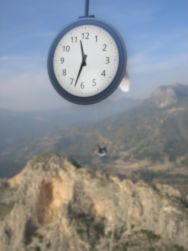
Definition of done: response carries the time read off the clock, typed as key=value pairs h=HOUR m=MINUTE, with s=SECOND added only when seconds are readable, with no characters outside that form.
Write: h=11 m=33
